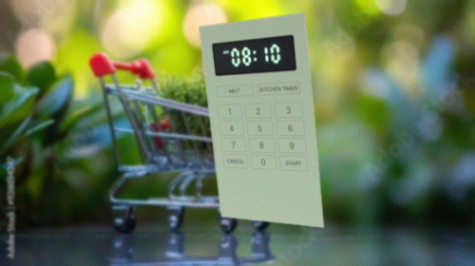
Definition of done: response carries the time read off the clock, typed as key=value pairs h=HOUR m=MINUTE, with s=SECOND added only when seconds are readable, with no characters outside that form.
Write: h=8 m=10
